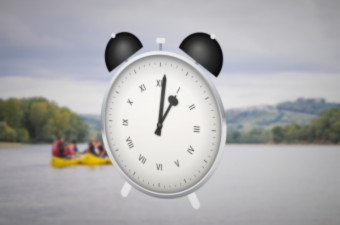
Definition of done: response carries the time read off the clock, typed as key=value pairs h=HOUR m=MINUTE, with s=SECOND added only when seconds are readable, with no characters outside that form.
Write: h=1 m=1
